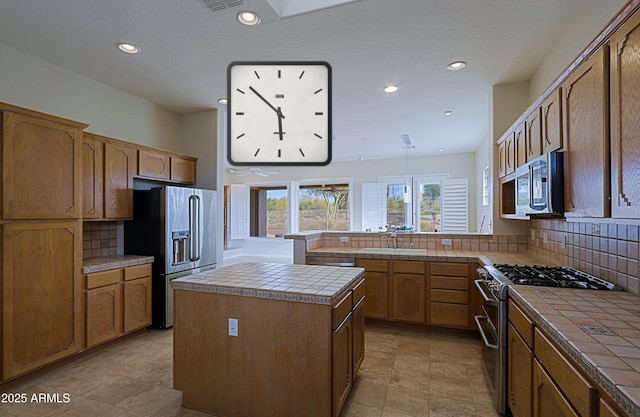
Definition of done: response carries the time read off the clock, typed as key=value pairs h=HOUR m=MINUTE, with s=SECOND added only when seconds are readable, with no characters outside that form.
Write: h=5 m=52
